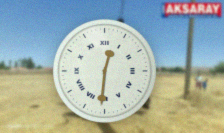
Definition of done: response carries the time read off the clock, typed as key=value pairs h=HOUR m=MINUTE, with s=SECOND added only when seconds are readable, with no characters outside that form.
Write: h=12 m=31
